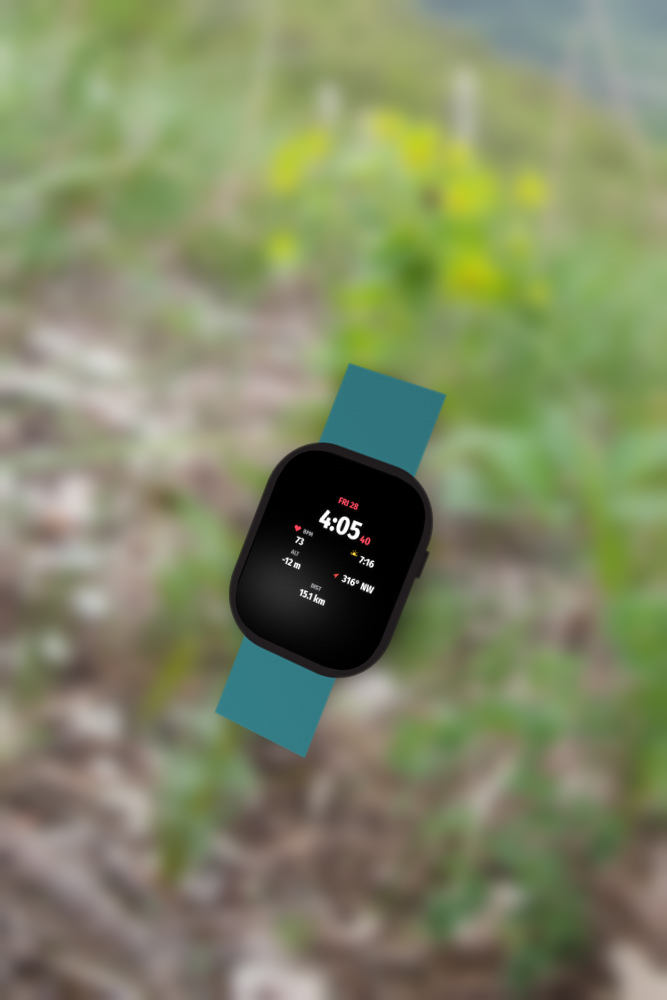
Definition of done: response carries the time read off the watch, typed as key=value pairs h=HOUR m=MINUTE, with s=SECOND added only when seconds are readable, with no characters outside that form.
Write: h=4 m=5 s=40
